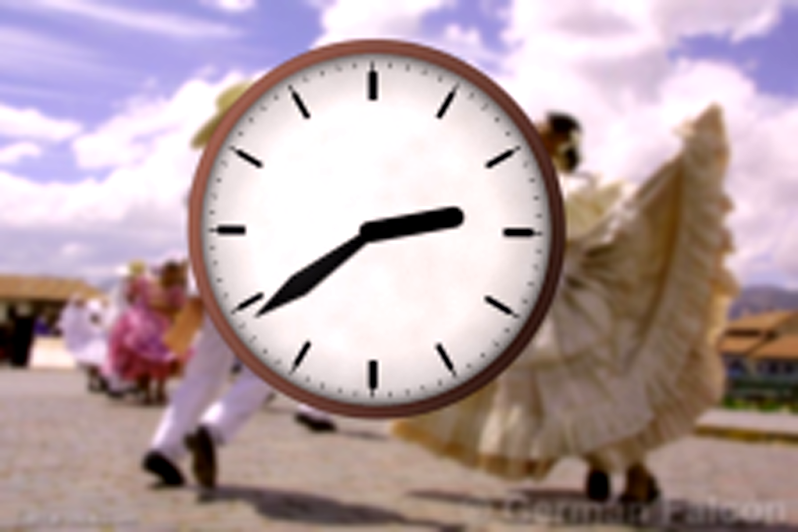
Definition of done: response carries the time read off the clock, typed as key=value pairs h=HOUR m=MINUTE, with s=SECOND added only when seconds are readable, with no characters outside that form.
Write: h=2 m=39
